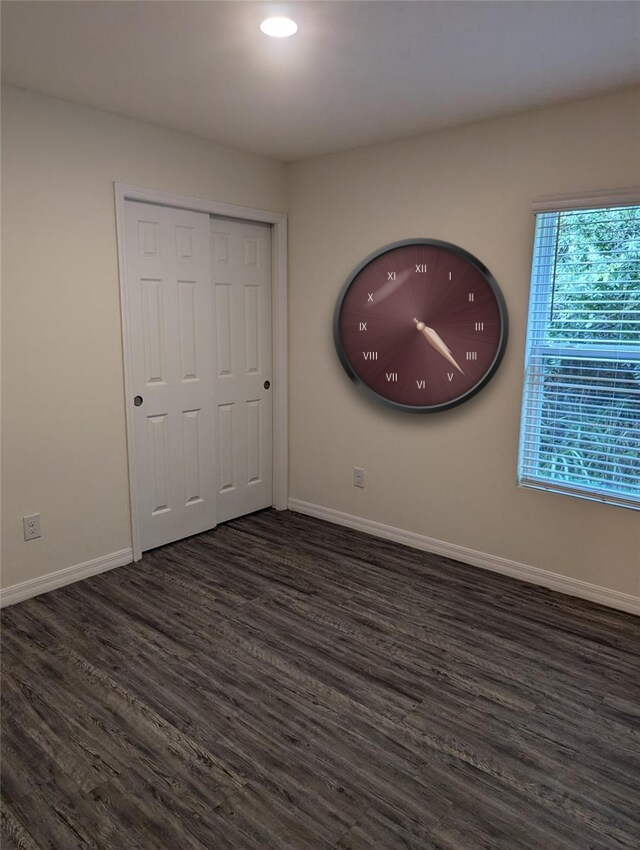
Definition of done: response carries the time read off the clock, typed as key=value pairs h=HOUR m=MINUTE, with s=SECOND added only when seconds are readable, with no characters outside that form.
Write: h=4 m=23
